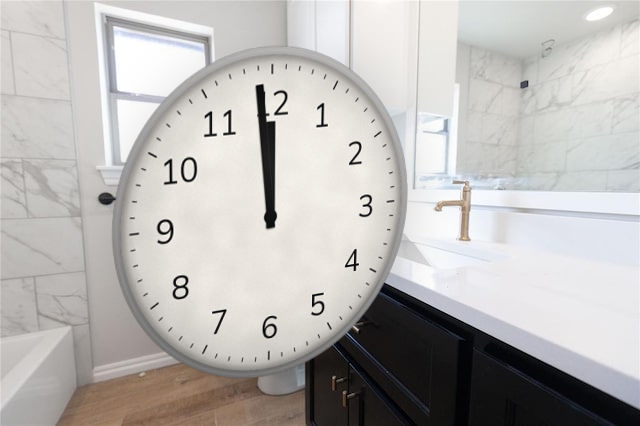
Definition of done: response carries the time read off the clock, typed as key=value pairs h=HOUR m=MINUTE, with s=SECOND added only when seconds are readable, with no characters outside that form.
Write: h=11 m=59
